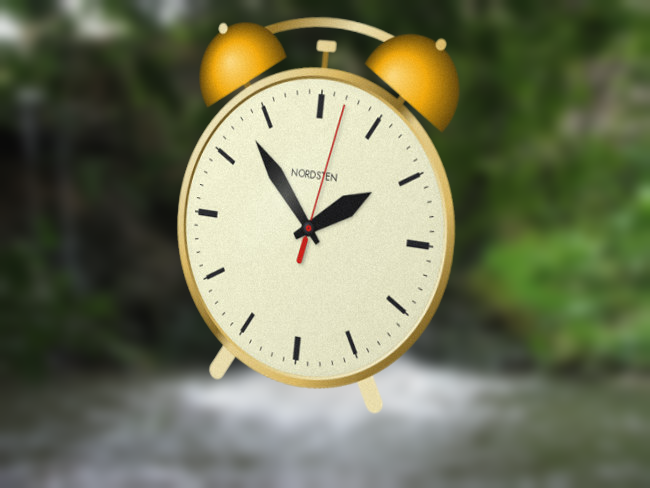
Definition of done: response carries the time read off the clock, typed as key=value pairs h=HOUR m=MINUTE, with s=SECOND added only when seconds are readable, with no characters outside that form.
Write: h=1 m=53 s=2
